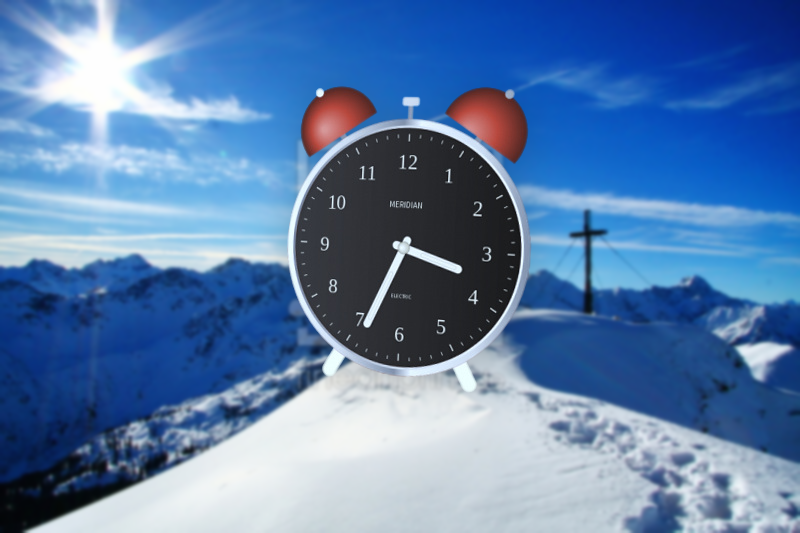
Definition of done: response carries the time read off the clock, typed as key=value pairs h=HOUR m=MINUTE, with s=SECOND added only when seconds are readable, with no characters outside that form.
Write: h=3 m=34
